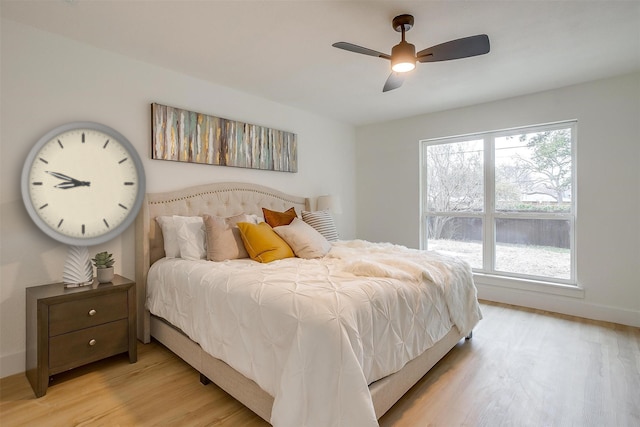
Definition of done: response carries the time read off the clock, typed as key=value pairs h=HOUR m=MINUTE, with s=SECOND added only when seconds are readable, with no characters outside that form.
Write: h=8 m=48
